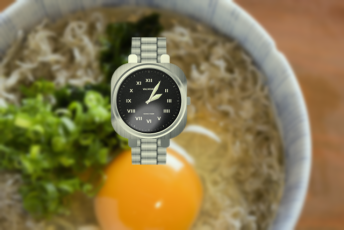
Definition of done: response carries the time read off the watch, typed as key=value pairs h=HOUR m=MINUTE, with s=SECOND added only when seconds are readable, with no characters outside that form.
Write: h=2 m=5
